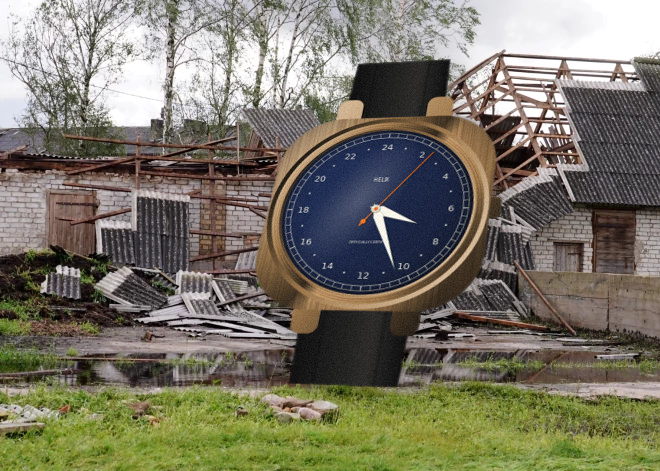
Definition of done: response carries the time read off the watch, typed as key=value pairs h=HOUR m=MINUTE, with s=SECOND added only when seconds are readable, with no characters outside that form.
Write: h=7 m=26 s=6
